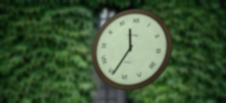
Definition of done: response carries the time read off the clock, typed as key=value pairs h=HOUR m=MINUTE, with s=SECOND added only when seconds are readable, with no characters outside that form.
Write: h=11 m=34
